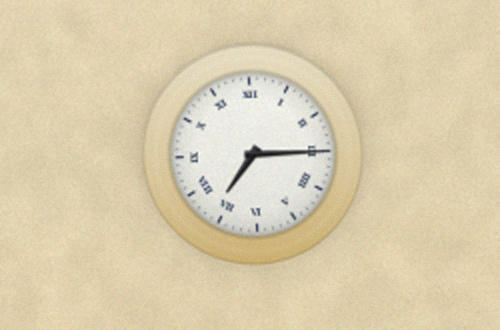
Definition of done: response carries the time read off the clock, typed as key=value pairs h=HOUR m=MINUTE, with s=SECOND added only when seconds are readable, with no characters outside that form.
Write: h=7 m=15
